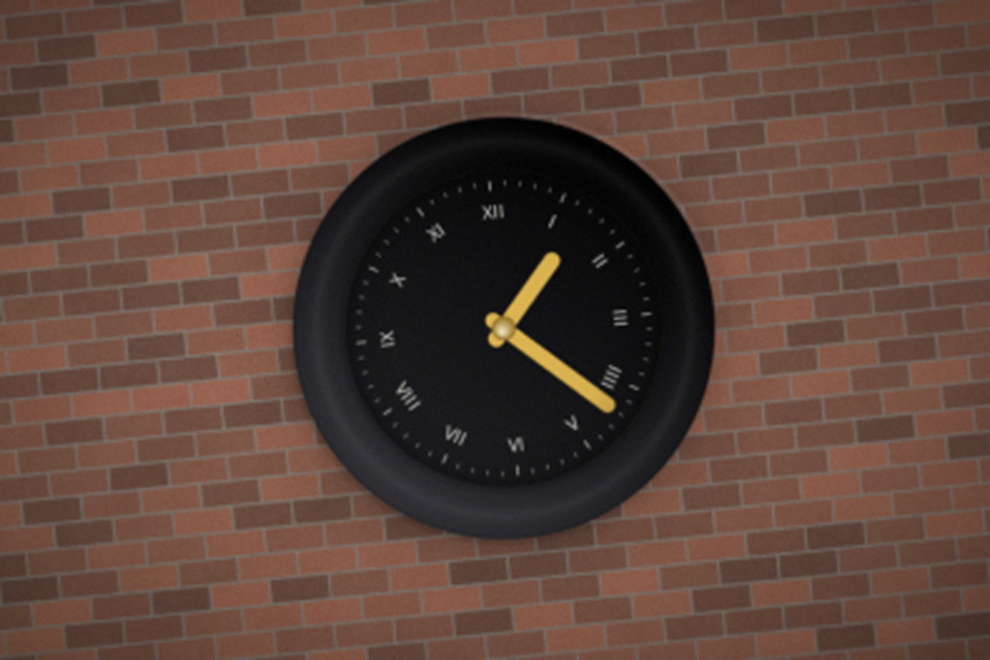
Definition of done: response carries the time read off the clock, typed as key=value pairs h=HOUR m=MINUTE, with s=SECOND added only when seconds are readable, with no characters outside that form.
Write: h=1 m=22
